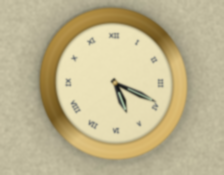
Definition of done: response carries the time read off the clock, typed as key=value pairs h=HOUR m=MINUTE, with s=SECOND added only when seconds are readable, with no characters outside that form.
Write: h=5 m=19
